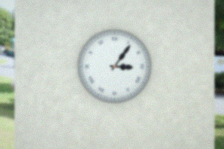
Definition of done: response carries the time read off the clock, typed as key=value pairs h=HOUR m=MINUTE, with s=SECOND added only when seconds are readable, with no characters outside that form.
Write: h=3 m=6
